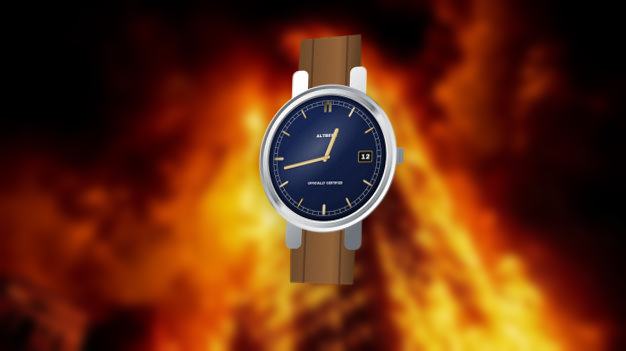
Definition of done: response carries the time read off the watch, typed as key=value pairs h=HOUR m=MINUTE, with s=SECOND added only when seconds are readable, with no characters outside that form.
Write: h=12 m=43
